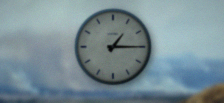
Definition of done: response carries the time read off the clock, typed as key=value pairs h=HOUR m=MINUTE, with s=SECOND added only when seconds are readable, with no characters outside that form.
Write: h=1 m=15
